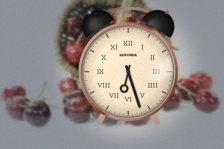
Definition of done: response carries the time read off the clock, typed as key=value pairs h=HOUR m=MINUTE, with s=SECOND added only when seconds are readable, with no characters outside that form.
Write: h=6 m=27
